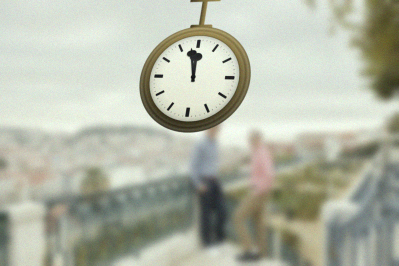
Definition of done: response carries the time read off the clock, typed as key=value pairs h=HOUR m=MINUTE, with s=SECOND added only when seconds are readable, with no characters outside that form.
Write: h=11 m=58
